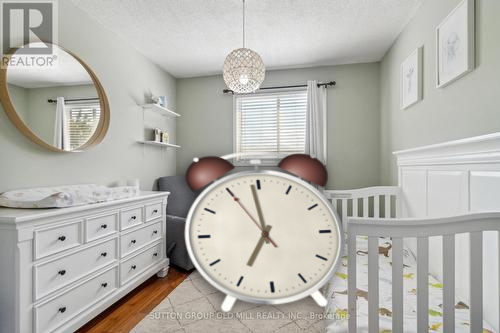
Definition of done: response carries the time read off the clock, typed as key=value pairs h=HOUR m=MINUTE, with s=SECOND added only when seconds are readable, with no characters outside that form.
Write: h=6 m=58 s=55
